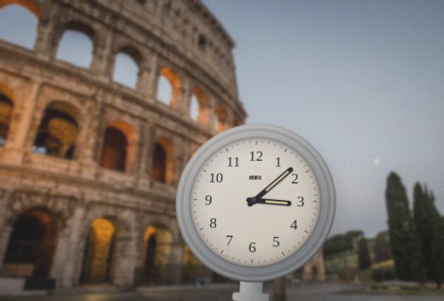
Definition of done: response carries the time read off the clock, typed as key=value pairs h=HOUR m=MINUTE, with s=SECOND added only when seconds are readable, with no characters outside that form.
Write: h=3 m=8
